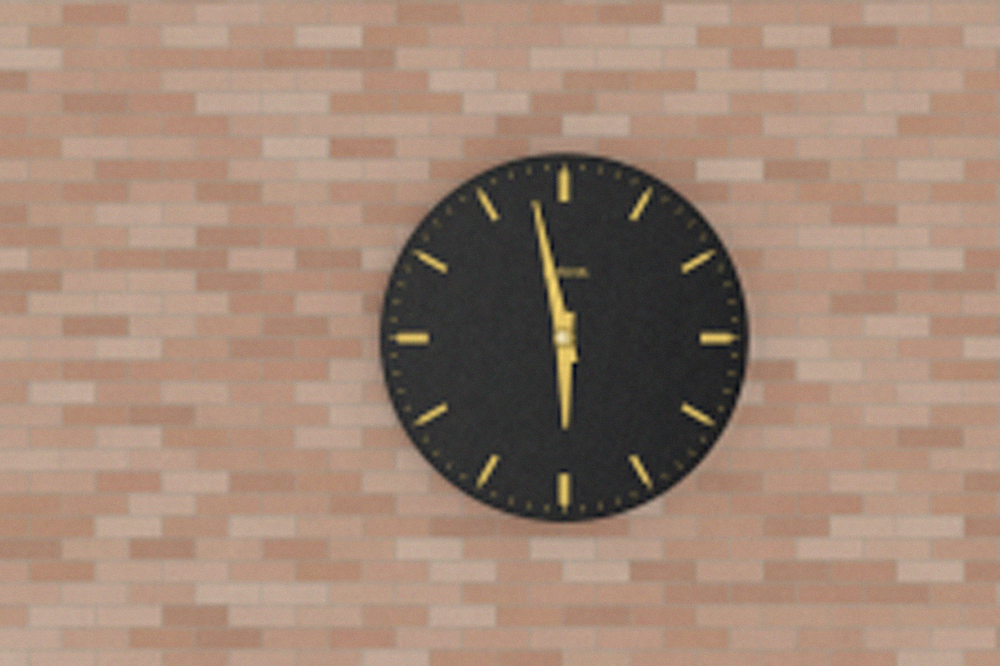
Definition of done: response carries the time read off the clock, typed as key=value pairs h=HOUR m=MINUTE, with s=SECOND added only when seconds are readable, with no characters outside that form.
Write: h=5 m=58
